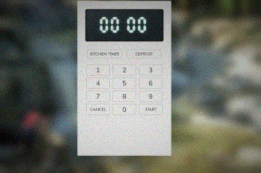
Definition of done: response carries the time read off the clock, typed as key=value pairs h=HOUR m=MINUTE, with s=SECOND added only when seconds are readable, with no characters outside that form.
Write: h=0 m=0
